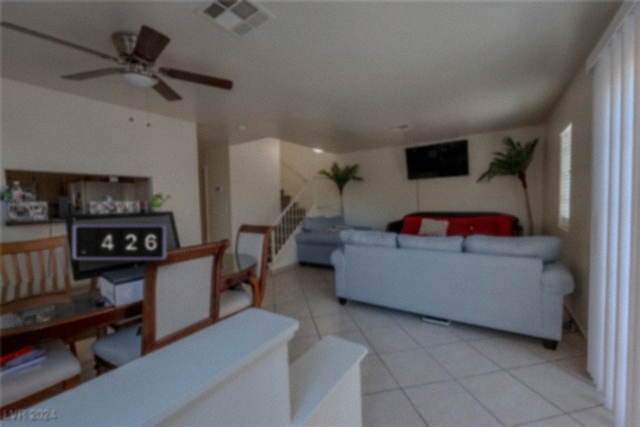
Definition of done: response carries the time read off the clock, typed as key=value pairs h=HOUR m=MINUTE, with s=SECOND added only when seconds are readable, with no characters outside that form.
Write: h=4 m=26
